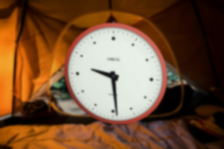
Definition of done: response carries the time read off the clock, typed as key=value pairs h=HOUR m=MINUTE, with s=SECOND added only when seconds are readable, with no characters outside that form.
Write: h=9 m=29
